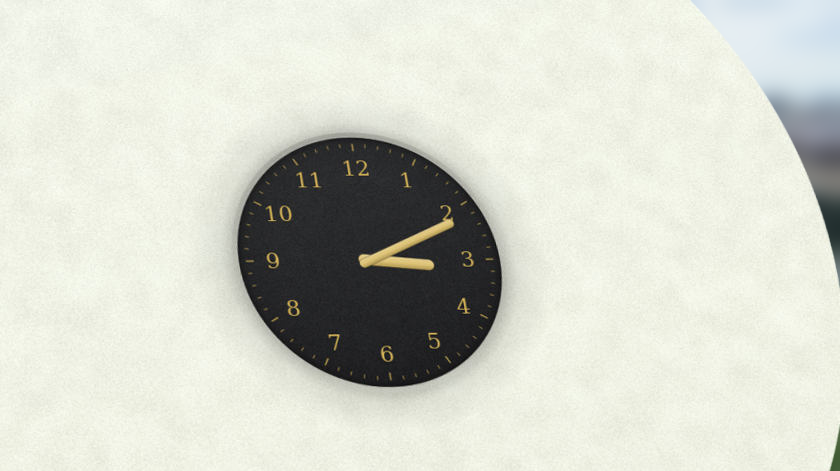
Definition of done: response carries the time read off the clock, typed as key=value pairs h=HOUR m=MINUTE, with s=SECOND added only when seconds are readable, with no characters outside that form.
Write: h=3 m=11
